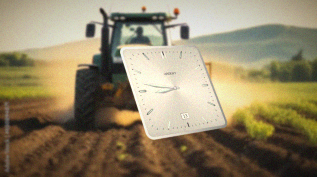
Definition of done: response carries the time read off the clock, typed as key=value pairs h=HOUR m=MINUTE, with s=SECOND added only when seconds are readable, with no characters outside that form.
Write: h=8 m=47
